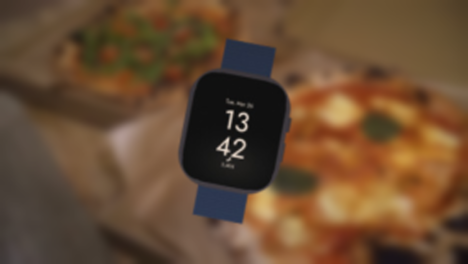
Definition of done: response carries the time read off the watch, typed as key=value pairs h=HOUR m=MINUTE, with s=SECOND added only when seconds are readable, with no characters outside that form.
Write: h=13 m=42
